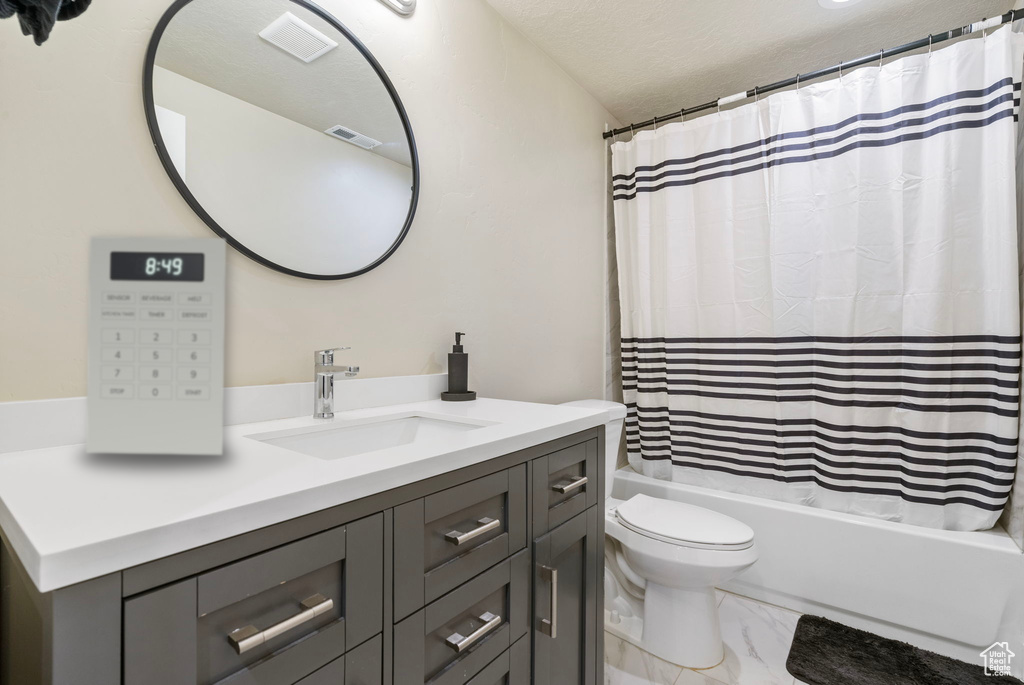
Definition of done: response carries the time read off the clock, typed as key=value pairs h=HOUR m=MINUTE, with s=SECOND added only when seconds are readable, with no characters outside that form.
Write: h=8 m=49
